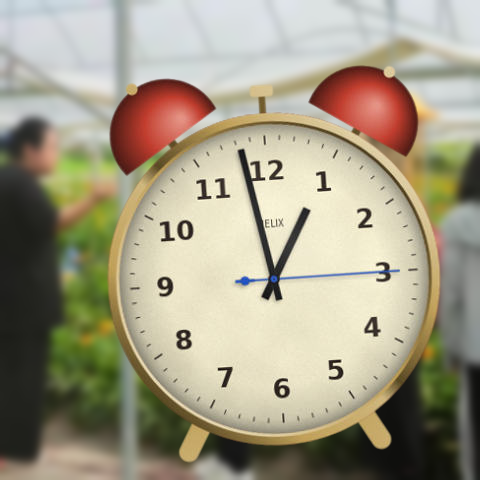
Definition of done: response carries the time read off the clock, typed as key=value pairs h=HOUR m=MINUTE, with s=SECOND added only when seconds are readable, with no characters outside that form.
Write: h=12 m=58 s=15
